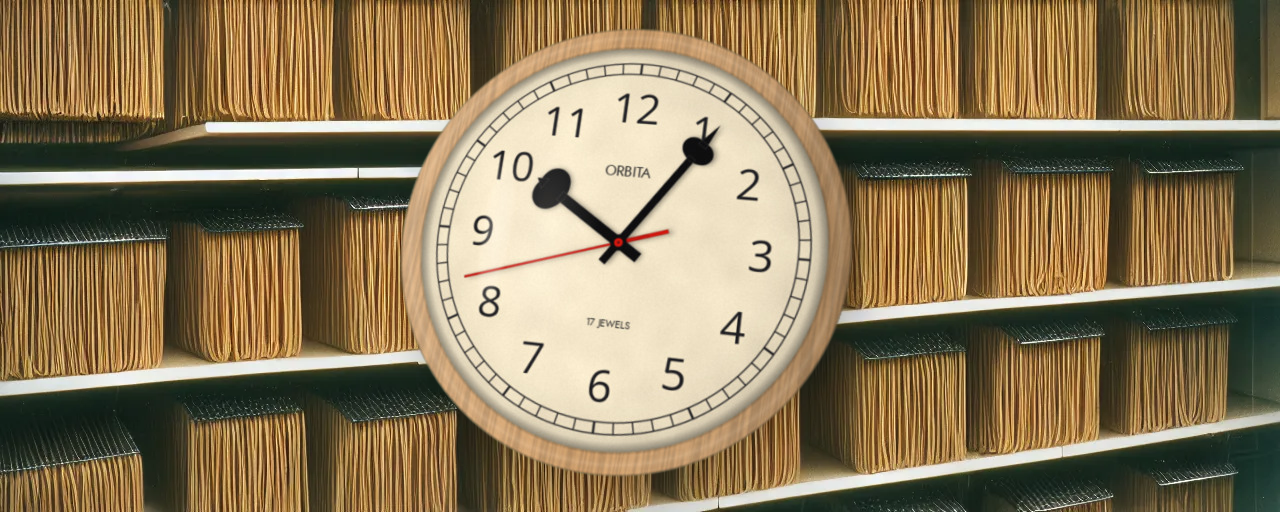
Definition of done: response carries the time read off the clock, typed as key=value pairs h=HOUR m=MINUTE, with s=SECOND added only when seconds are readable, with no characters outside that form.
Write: h=10 m=5 s=42
